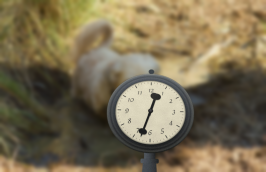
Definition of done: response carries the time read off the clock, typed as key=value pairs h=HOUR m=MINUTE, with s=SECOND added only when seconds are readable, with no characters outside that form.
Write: h=12 m=33
